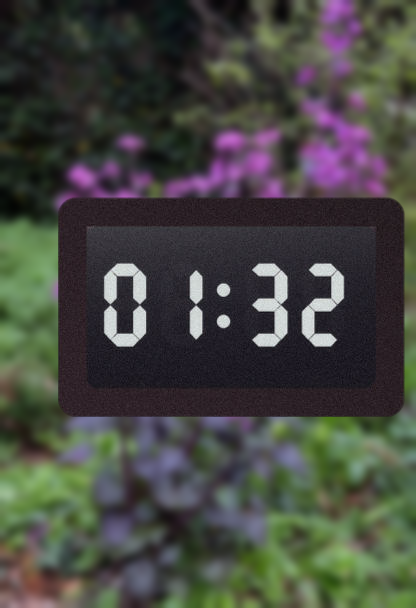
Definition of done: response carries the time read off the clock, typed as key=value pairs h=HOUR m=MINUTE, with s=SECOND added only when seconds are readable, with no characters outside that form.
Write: h=1 m=32
